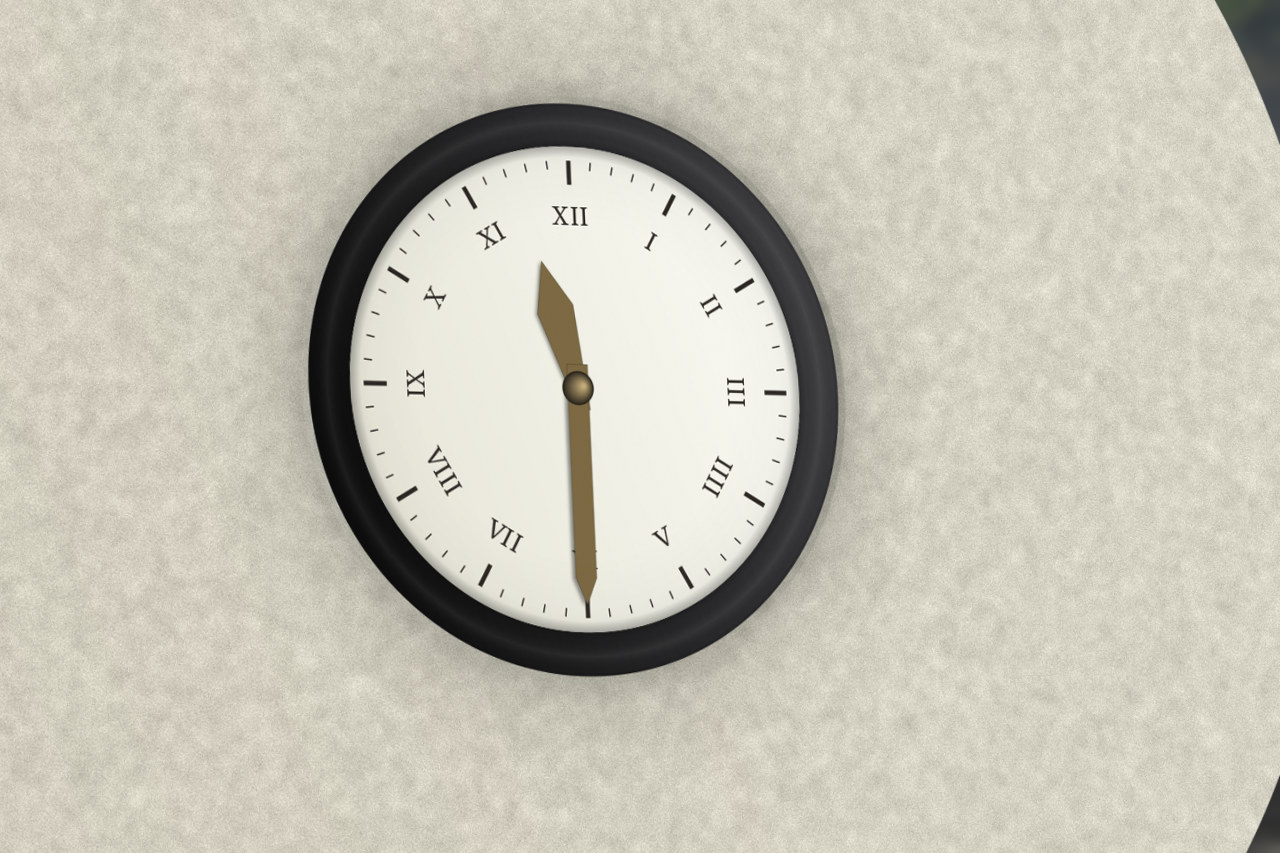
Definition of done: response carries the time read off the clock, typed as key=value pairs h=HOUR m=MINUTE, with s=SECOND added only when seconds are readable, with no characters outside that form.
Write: h=11 m=30
